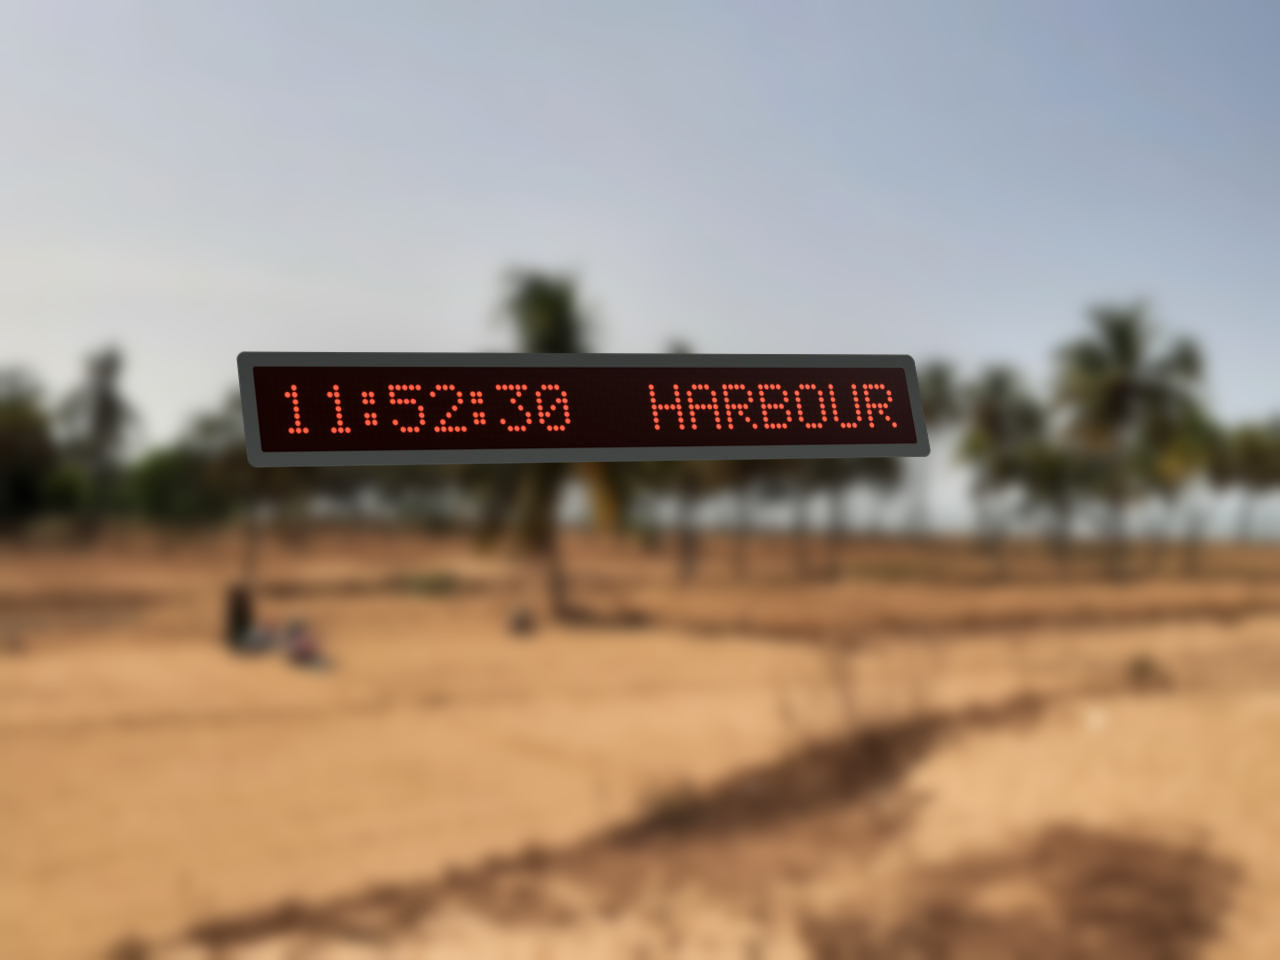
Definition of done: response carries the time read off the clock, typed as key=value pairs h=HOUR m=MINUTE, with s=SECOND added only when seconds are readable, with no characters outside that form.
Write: h=11 m=52 s=30
